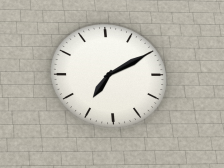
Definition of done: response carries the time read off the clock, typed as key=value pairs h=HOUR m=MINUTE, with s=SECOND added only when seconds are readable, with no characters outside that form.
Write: h=7 m=10
